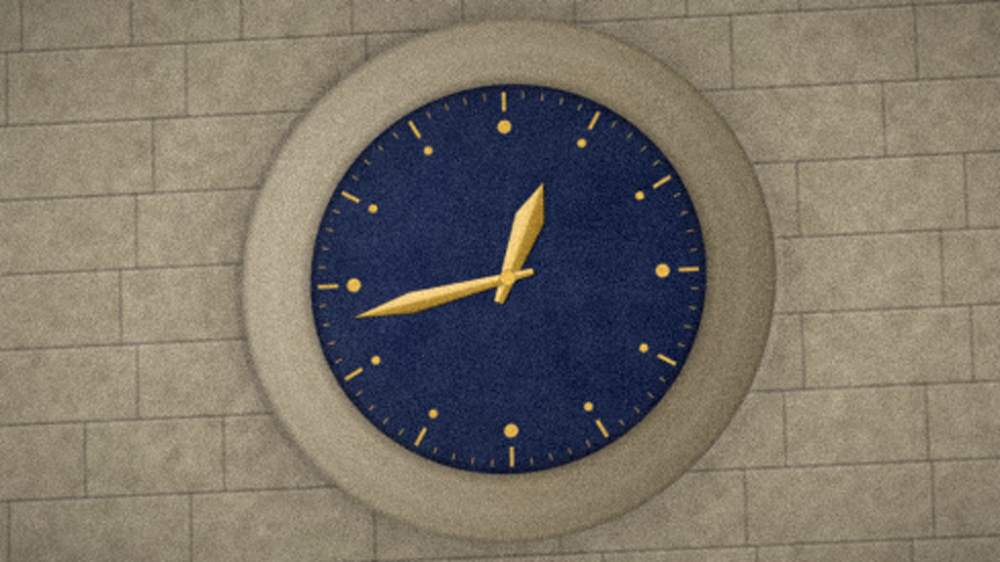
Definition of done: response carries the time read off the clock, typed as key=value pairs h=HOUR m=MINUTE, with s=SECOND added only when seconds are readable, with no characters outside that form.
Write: h=12 m=43
